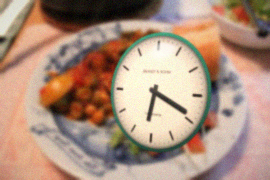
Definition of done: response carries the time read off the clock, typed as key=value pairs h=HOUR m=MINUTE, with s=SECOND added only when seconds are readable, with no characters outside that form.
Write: h=6 m=19
